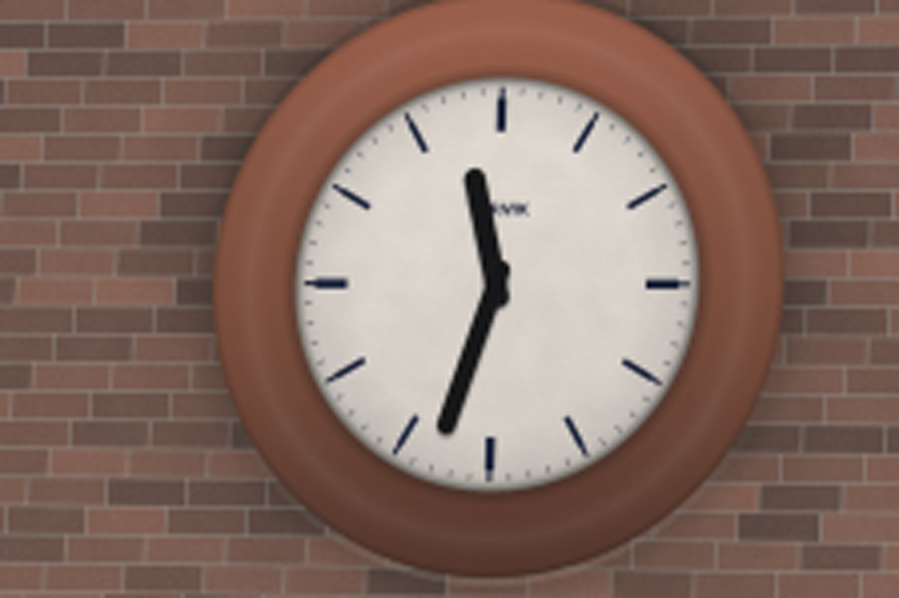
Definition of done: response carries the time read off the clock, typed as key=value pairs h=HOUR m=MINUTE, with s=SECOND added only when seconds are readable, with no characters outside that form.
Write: h=11 m=33
